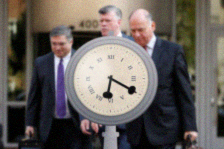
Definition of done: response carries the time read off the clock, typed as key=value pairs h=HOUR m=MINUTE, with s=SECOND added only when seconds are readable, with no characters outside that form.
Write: h=6 m=20
